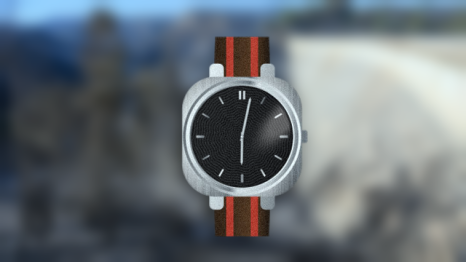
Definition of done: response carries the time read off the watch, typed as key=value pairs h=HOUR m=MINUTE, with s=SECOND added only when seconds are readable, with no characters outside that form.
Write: h=6 m=2
